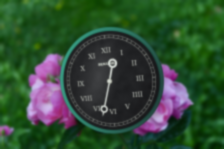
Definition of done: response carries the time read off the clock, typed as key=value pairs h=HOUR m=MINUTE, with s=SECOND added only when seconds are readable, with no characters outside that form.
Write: h=12 m=33
